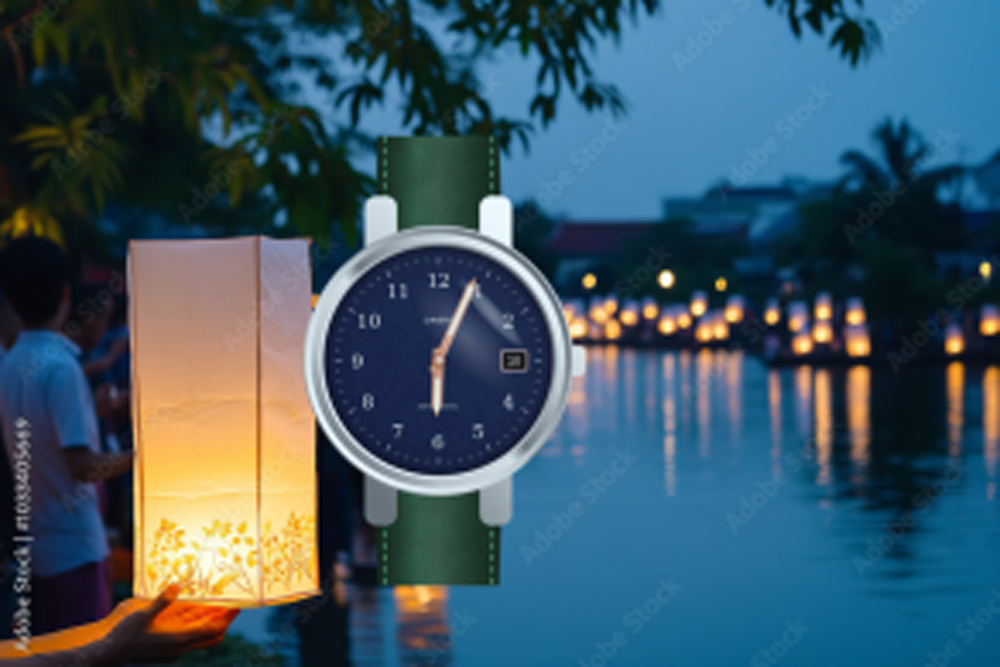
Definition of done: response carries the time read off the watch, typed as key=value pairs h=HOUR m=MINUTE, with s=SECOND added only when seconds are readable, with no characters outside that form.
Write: h=6 m=4
